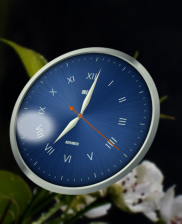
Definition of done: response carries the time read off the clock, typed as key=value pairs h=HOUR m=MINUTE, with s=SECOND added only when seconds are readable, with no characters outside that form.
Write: h=7 m=1 s=20
